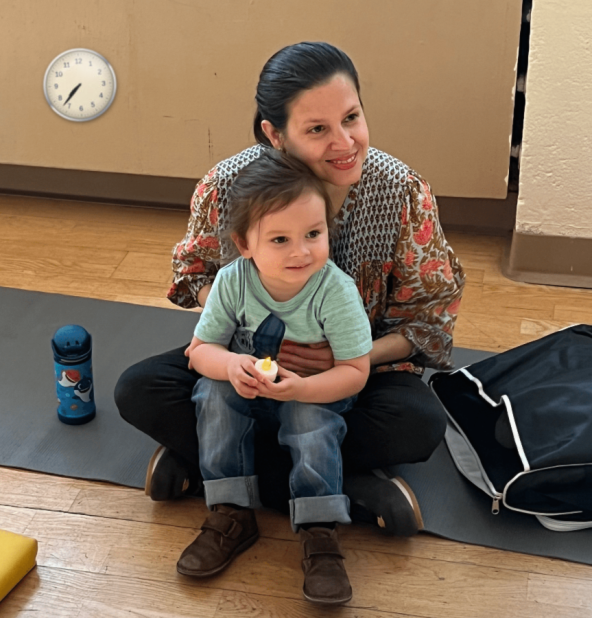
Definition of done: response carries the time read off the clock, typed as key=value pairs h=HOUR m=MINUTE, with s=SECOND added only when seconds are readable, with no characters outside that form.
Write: h=7 m=37
